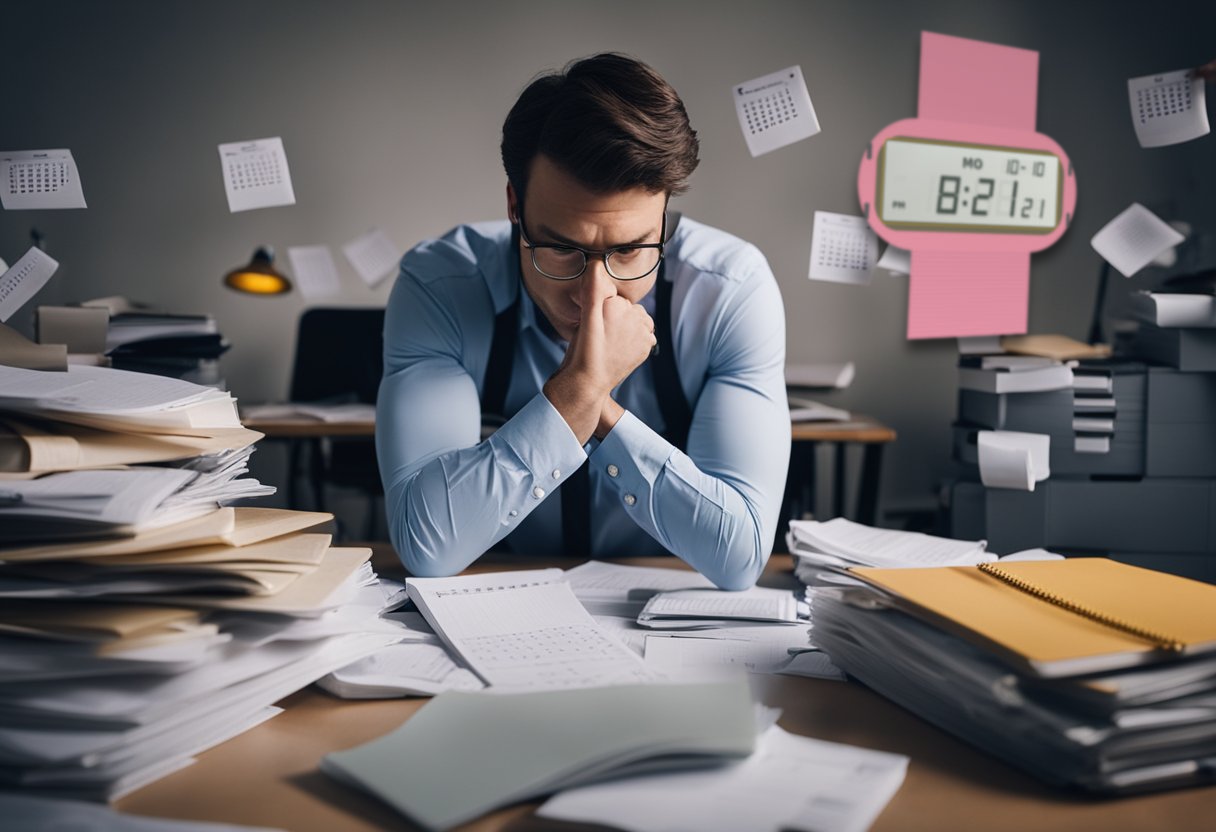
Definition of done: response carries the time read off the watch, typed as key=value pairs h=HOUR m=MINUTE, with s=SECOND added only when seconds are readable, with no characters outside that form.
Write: h=8 m=21 s=21
